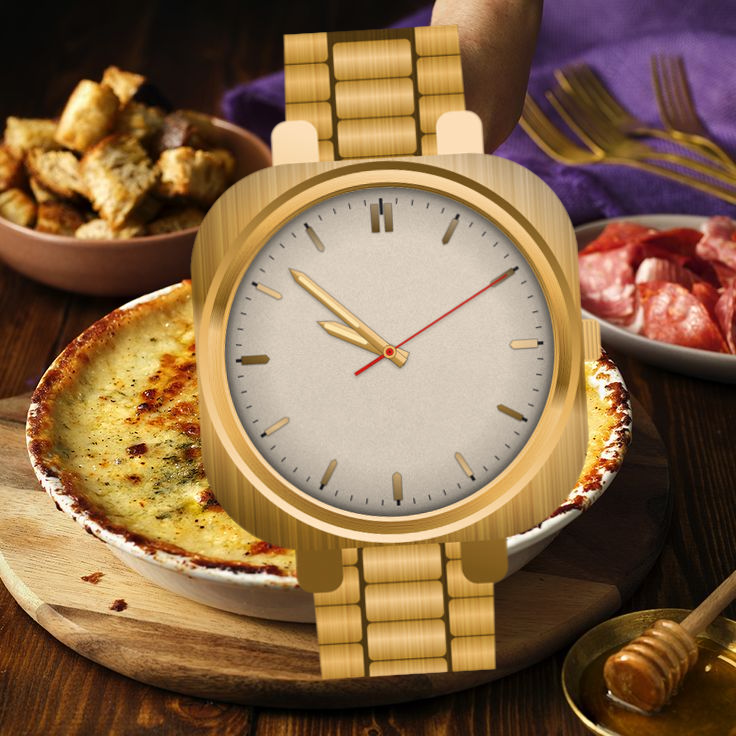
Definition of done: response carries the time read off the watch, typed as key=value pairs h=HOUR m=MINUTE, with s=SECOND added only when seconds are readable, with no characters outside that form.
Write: h=9 m=52 s=10
